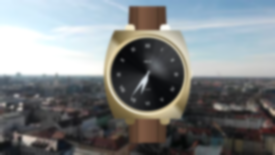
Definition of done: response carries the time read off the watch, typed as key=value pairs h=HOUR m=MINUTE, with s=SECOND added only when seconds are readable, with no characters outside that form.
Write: h=6 m=36
